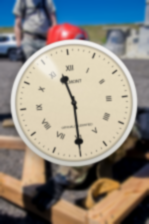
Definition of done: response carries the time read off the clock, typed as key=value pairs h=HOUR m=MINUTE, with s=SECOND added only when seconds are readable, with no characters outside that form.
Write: h=11 m=30
